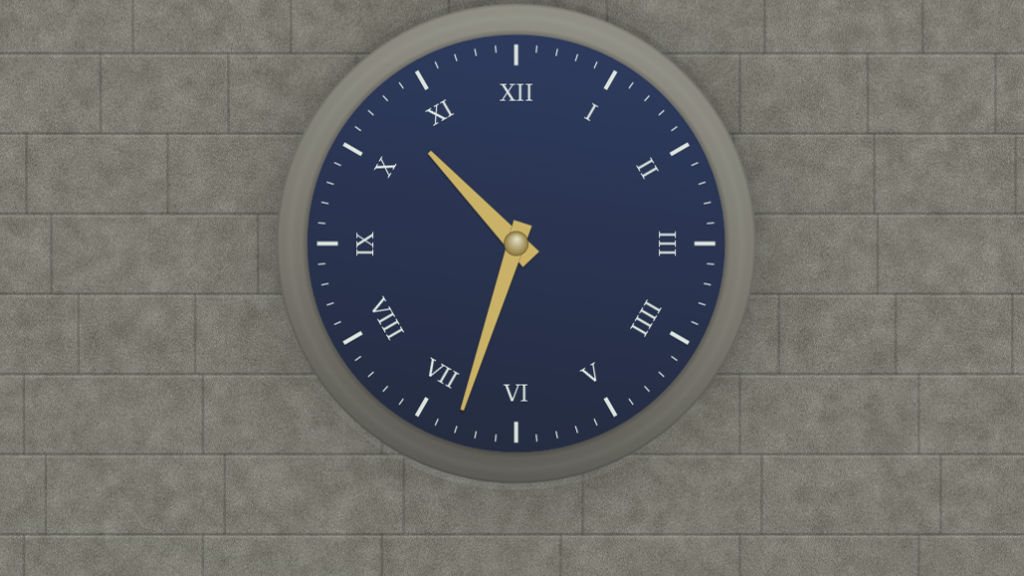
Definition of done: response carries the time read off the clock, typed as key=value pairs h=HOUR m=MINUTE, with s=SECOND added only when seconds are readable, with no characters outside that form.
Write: h=10 m=33
